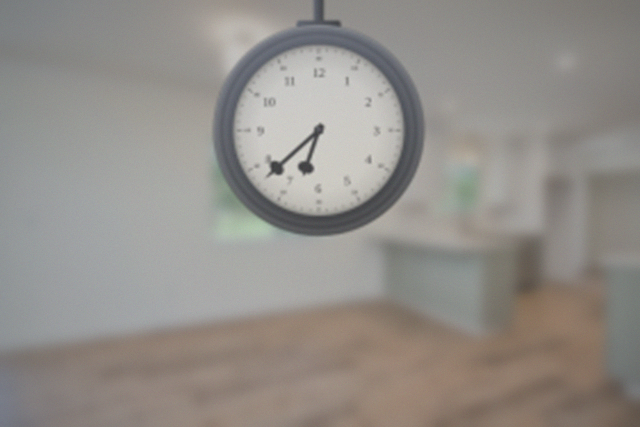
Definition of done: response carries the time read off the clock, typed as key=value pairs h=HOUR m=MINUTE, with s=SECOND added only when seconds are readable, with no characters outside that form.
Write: h=6 m=38
